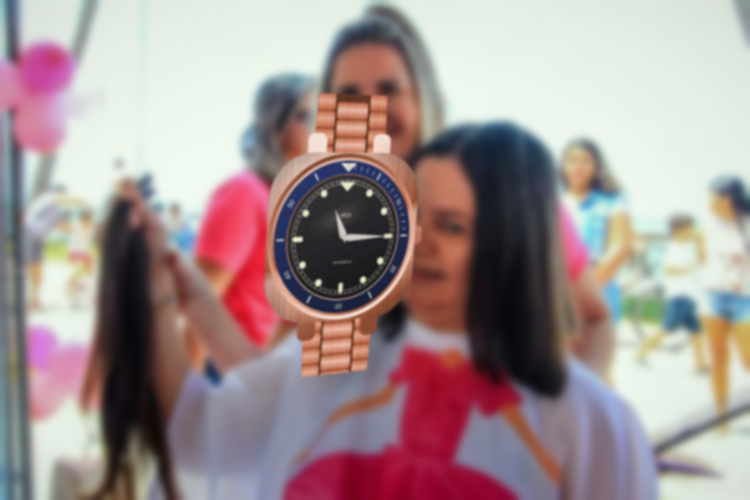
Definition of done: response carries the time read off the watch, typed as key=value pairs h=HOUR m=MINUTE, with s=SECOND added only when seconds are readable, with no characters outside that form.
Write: h=11 m=15
